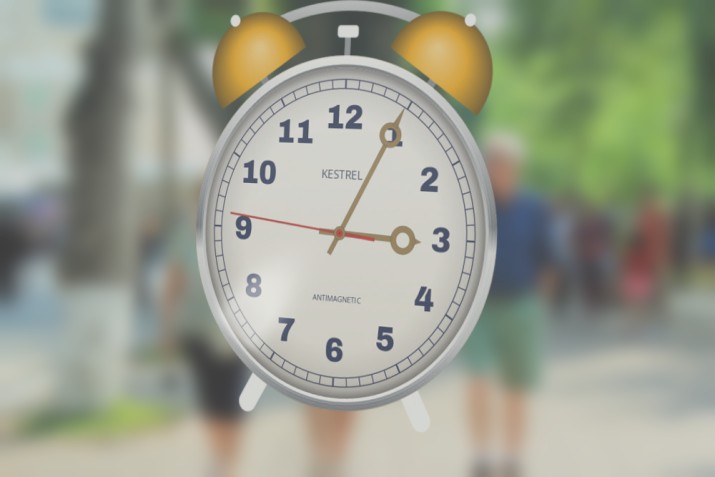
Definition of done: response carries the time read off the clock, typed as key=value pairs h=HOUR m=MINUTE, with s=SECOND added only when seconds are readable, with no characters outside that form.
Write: h=3 m=4 s=46
